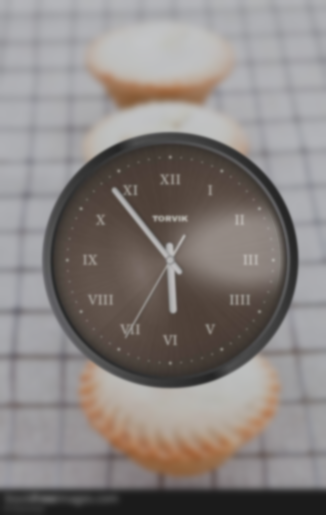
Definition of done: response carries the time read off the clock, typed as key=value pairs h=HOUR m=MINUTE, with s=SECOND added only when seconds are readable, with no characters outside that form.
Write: h=5 m=53 s=35
